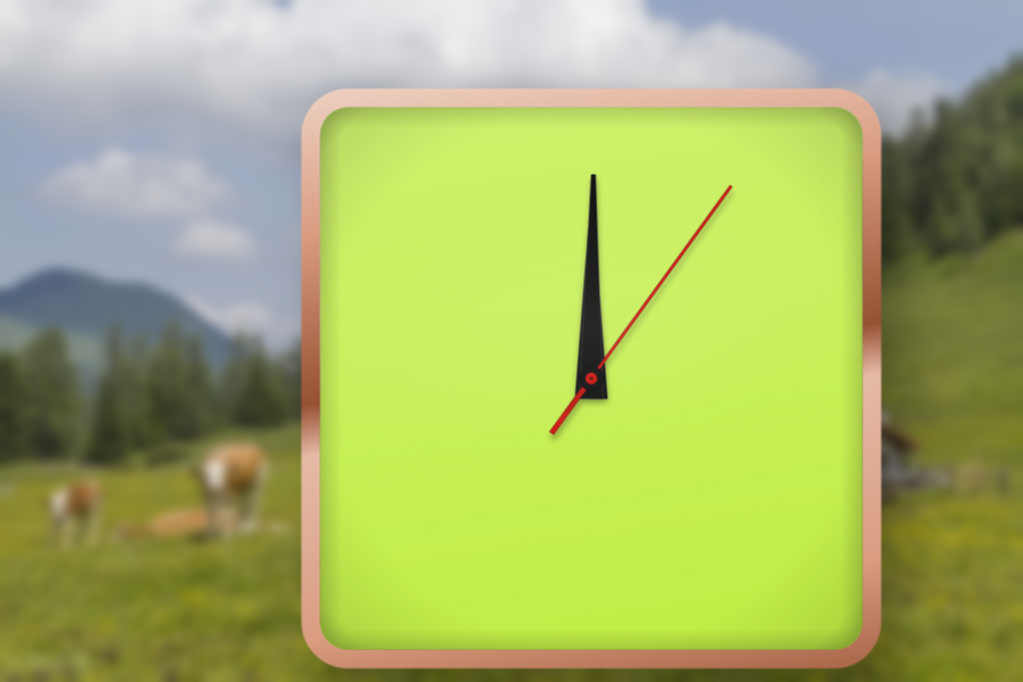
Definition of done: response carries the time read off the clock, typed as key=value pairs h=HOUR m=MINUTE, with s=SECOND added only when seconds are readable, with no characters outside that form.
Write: h=12 m=0 s=6
